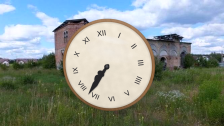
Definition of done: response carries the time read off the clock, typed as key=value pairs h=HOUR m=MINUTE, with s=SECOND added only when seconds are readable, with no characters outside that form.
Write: h=7 m=37
